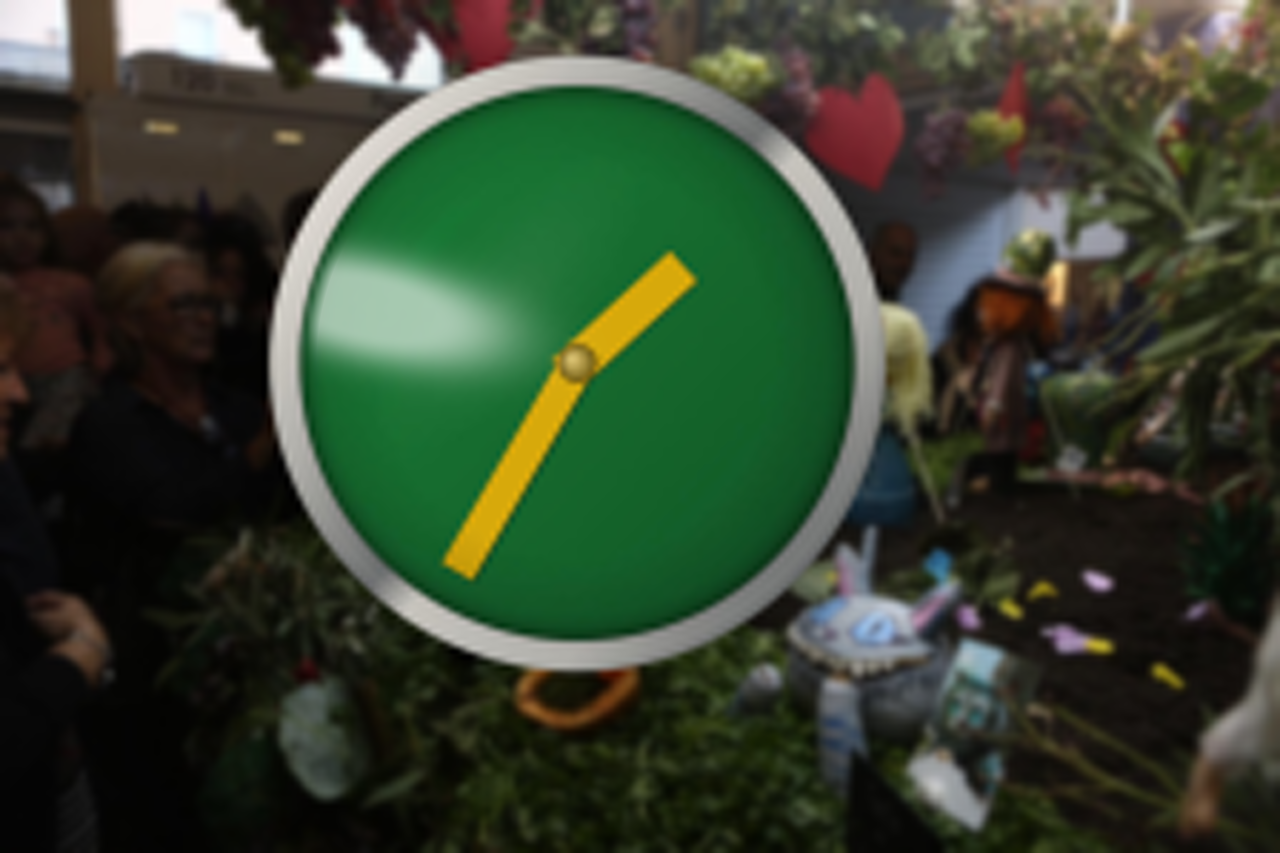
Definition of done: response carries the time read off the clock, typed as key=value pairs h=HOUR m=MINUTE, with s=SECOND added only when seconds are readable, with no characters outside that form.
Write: h=1 m=35
